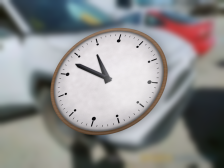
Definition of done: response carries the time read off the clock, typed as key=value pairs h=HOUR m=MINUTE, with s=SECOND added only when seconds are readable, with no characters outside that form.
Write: h=10 m=48
